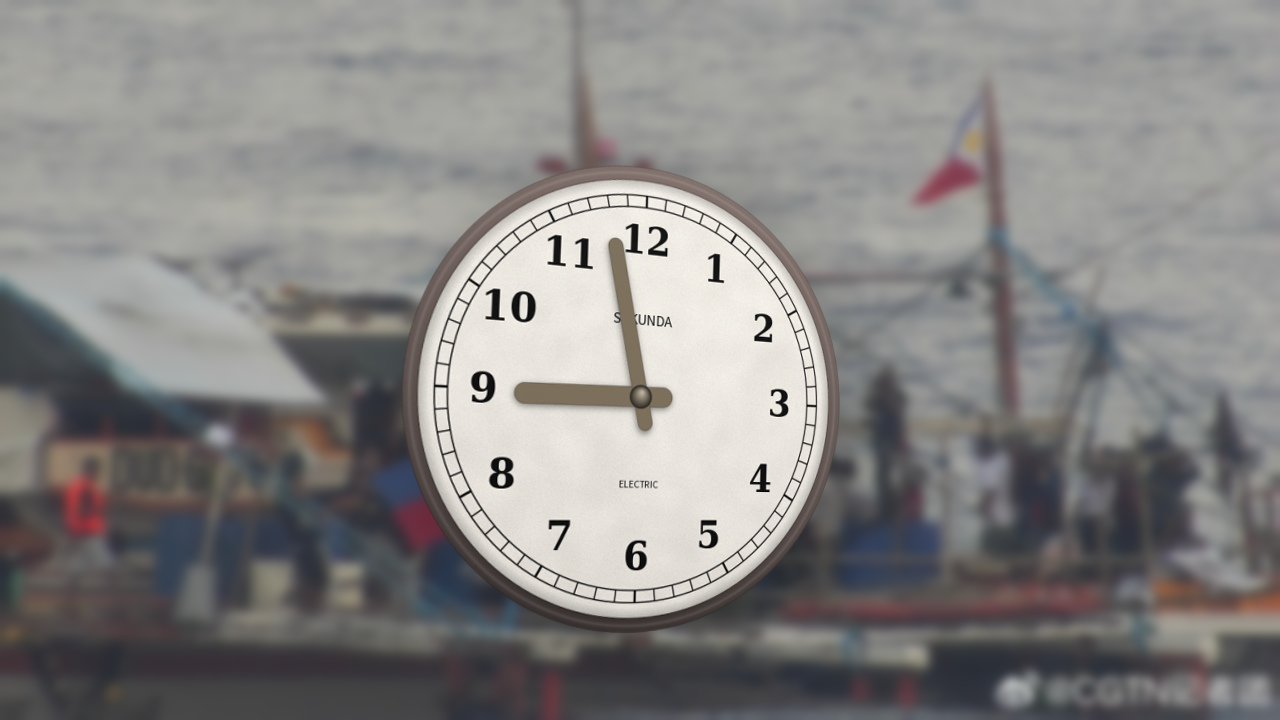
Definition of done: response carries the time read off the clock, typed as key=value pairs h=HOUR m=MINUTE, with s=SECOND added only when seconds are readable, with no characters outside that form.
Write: h=8 m=58
